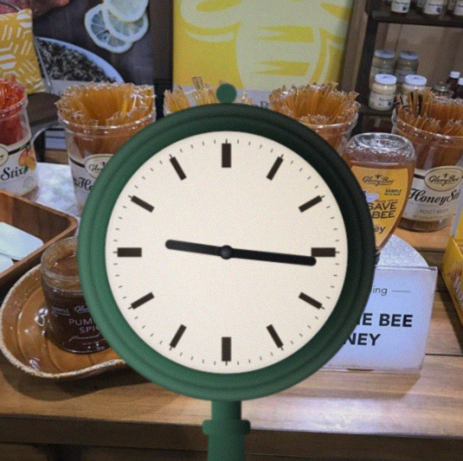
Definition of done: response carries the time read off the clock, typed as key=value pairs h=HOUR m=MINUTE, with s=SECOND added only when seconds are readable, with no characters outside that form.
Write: h=9 m=16
